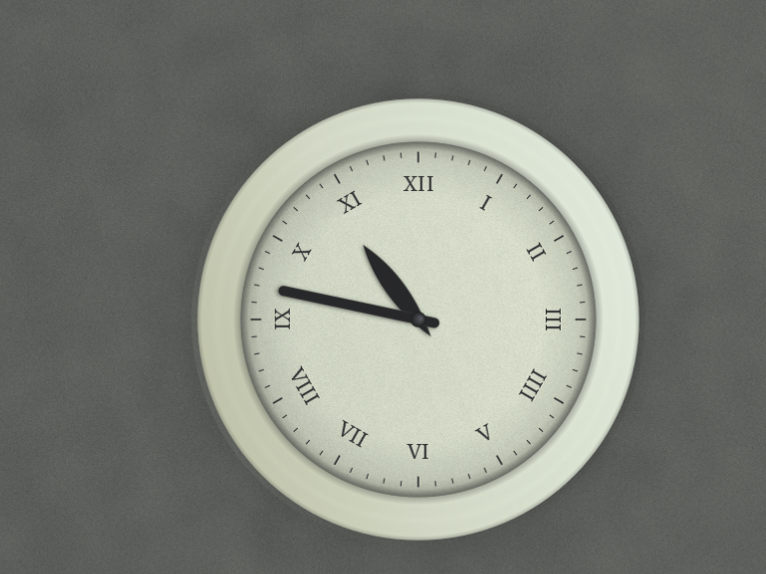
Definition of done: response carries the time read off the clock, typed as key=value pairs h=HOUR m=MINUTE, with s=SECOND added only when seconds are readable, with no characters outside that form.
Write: h=10 m=47
